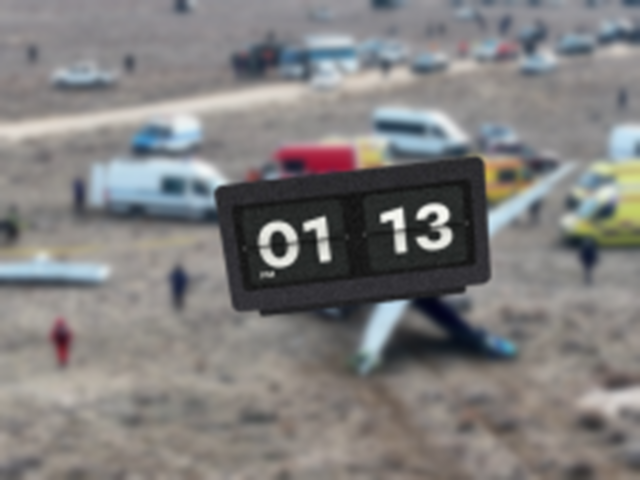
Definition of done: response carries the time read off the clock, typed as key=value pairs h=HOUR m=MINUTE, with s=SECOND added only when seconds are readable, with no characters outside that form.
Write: h=1 m=13
